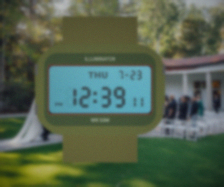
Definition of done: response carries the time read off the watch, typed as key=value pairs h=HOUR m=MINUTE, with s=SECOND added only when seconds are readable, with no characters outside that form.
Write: h=12 m=39
